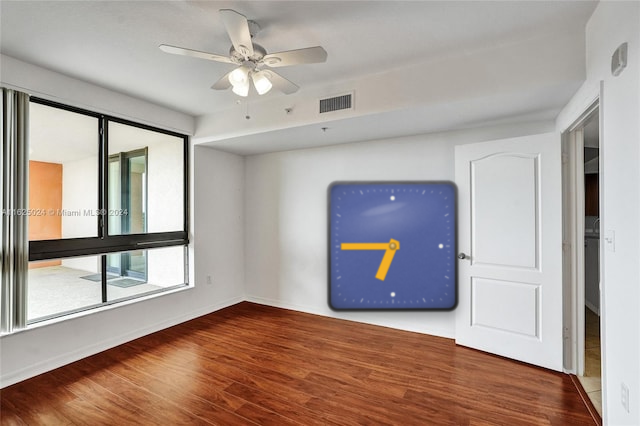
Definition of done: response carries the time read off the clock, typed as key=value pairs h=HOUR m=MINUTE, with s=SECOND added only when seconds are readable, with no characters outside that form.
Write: h=6 m=45
